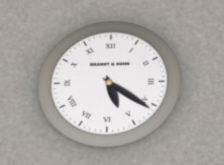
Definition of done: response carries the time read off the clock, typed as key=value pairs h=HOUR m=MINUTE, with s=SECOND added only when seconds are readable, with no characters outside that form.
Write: h=5 m=21
